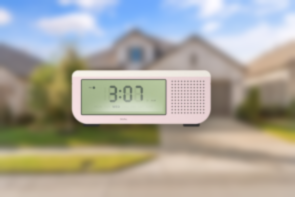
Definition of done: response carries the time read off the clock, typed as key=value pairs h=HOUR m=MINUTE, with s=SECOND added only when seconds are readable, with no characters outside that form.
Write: h=3 m=7
